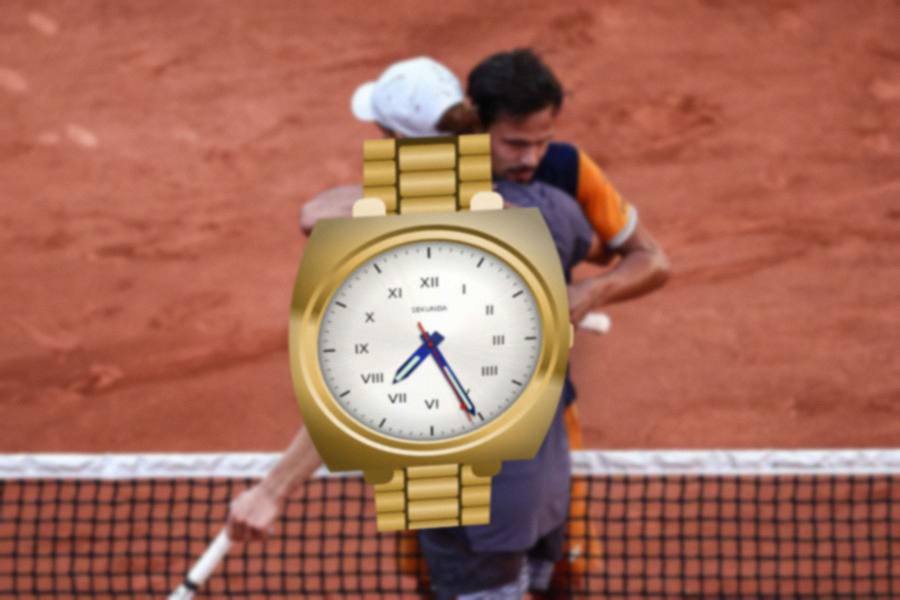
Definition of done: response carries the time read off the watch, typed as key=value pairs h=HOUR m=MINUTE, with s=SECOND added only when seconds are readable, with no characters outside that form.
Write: h=7 m=25 s=26
